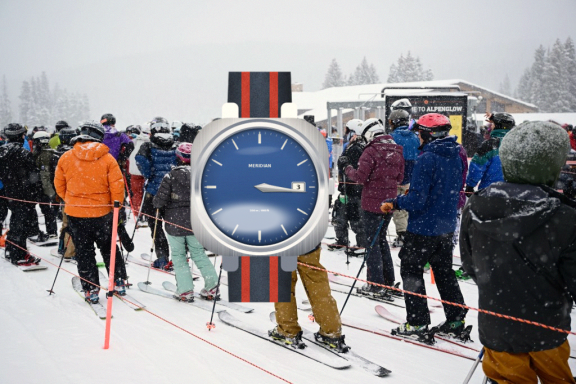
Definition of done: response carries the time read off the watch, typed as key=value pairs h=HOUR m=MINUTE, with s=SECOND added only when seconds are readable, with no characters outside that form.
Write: h=3 m=16
